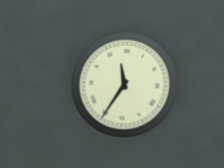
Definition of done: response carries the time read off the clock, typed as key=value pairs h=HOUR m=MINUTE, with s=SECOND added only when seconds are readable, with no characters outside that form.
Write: h=11 m=35
